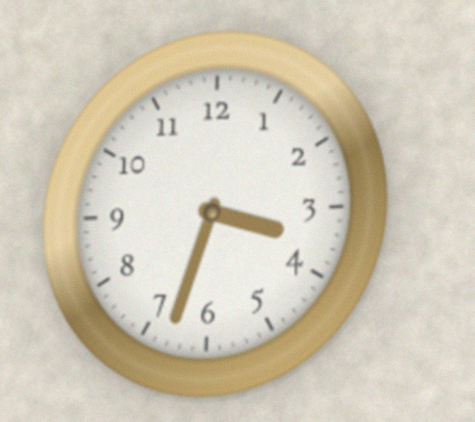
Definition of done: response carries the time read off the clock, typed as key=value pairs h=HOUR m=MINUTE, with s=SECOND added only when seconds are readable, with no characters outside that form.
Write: h=3 m=33
